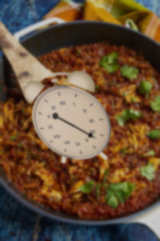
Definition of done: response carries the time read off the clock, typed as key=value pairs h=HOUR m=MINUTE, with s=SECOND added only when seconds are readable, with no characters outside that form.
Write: h=10 m=22
